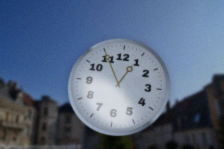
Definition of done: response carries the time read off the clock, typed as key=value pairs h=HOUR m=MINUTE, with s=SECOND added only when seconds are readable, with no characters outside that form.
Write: h=12 m=55
